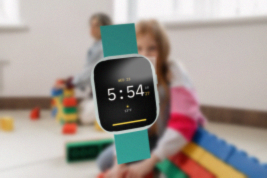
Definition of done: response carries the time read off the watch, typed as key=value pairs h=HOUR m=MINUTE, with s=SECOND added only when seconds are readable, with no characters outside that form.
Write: h=5 m=54
